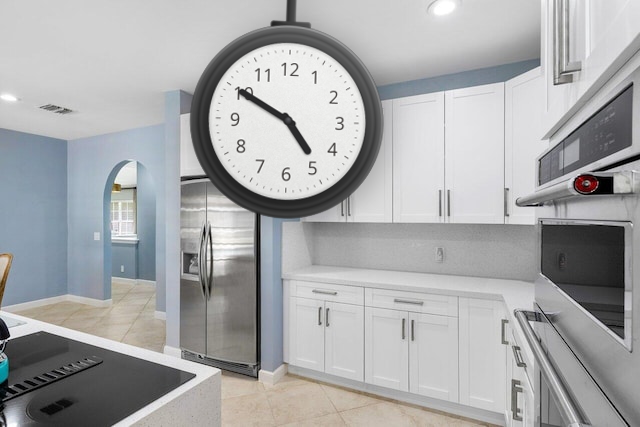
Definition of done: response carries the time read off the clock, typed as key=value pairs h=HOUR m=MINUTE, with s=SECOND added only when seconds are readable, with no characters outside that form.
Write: h=4 m=50
